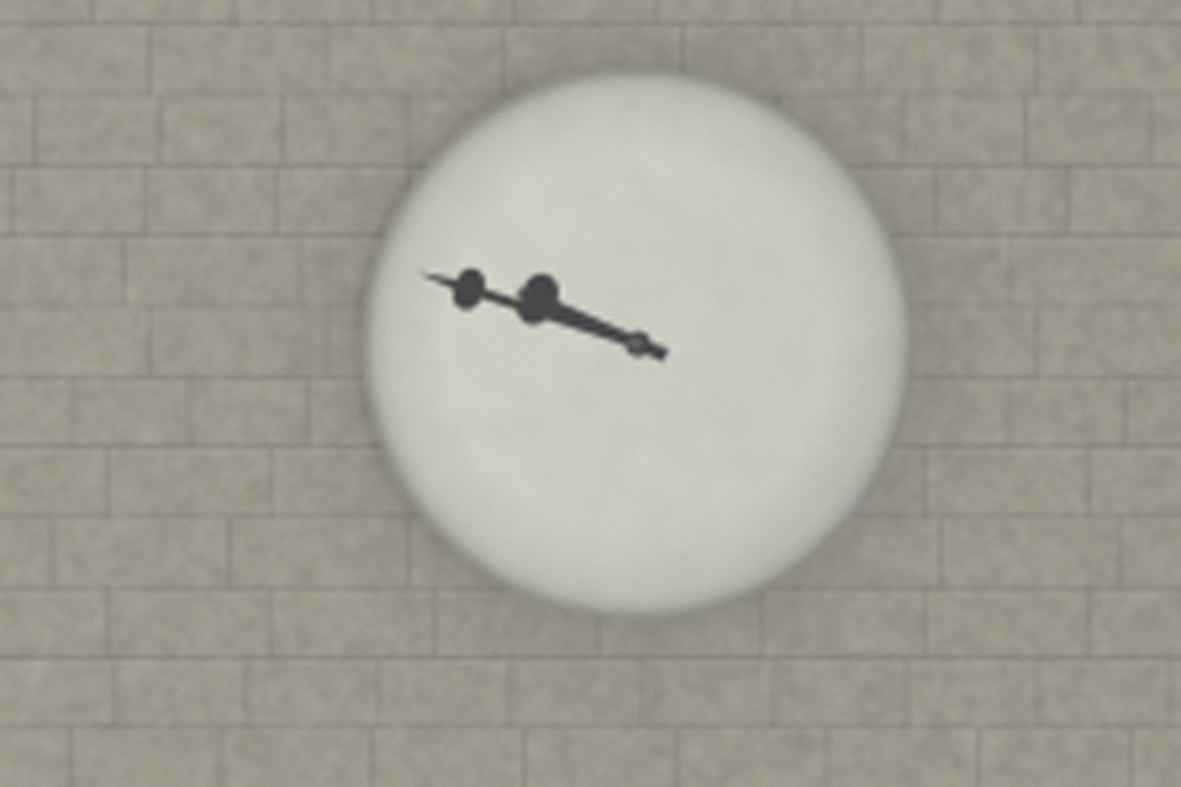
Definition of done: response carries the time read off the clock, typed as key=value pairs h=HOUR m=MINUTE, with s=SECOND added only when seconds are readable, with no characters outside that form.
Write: h=9 m=48
